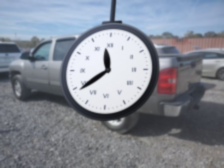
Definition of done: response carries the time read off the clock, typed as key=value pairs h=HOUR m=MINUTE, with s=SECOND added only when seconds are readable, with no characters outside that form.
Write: h=11 m=39
